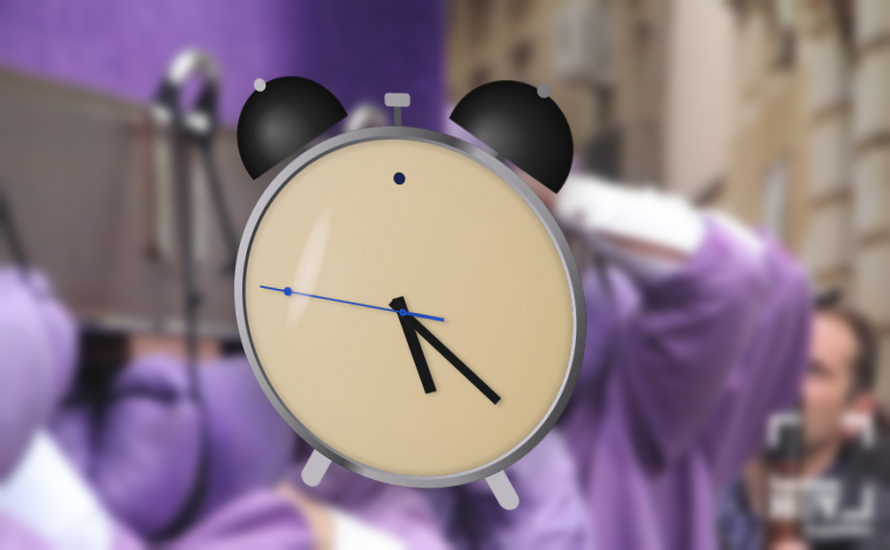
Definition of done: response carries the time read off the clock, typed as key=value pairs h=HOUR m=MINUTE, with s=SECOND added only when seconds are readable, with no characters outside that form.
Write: h=5 m=21 s=46
